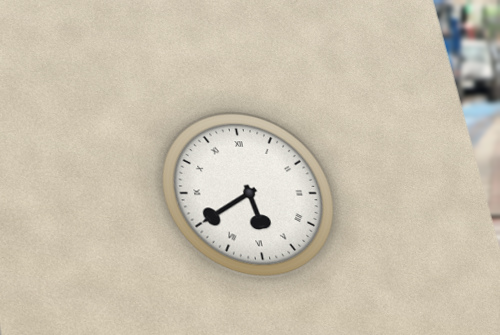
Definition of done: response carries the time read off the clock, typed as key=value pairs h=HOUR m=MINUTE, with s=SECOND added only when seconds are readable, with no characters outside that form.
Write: h=5 m=40
